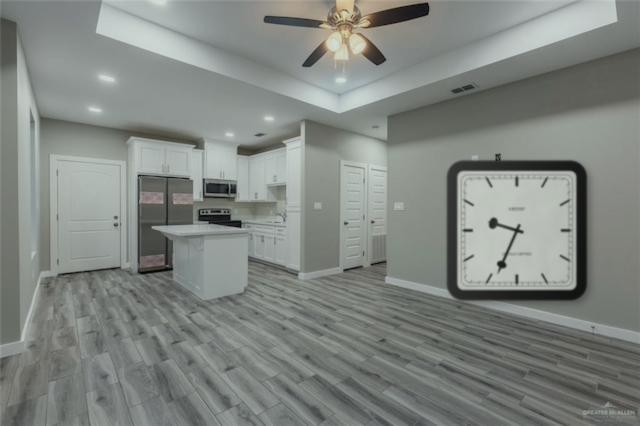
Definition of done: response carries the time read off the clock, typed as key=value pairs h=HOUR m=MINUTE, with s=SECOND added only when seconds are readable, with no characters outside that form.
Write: h=9 m=34
